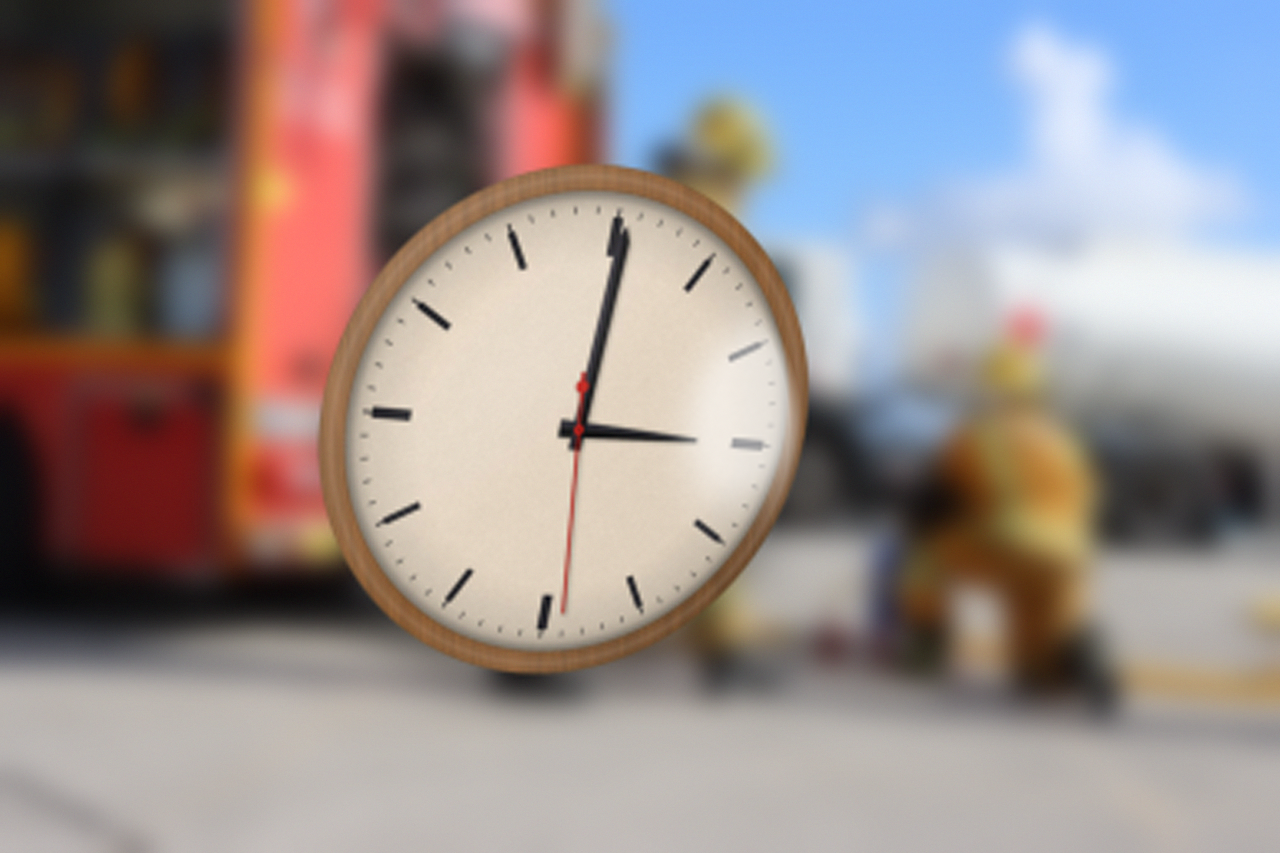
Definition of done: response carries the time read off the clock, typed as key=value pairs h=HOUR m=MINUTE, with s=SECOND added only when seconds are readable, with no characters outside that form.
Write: h=3 m=0 s=29
